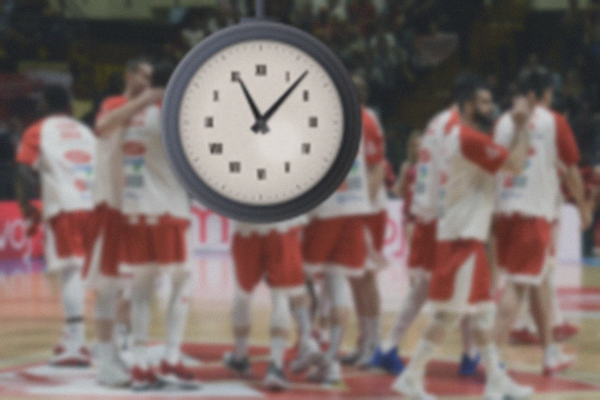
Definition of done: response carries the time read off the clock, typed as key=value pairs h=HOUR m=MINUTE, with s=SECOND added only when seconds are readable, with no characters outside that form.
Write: h=11 m=7
